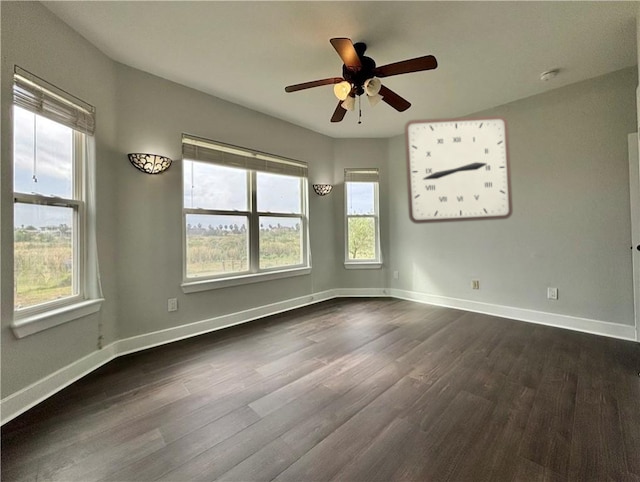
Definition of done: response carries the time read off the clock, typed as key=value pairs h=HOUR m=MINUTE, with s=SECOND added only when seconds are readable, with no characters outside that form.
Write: h=2 m=43
